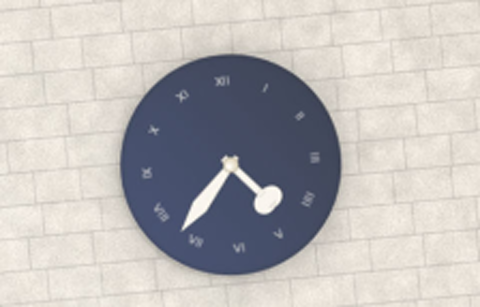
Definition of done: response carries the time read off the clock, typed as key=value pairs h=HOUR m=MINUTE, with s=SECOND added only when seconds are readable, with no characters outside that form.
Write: h=4 m=37
